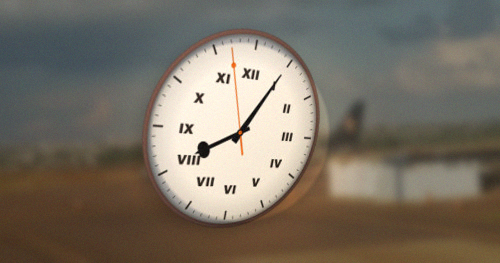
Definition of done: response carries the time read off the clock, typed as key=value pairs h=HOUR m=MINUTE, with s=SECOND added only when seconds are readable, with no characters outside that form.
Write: h=8 m=4 s=57
